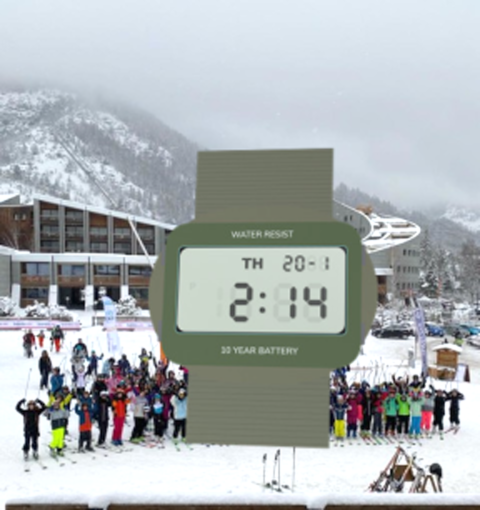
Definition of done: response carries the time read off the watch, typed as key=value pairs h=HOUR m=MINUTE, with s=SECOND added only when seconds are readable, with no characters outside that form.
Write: h=2 m=14
